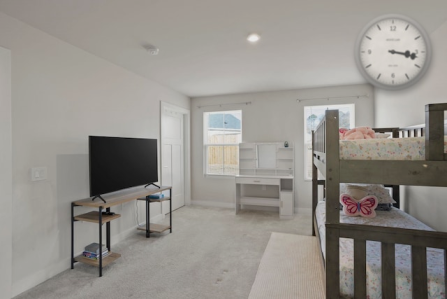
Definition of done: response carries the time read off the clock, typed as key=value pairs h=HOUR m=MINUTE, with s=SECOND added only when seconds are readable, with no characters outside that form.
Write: h=3 m=17
